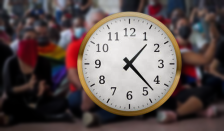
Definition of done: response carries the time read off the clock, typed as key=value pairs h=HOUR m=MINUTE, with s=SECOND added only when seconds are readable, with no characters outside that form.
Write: h=1 m=23
